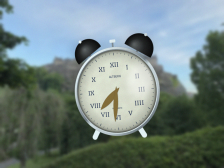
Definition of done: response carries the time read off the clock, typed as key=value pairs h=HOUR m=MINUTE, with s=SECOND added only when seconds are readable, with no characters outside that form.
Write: h=7 m=31
